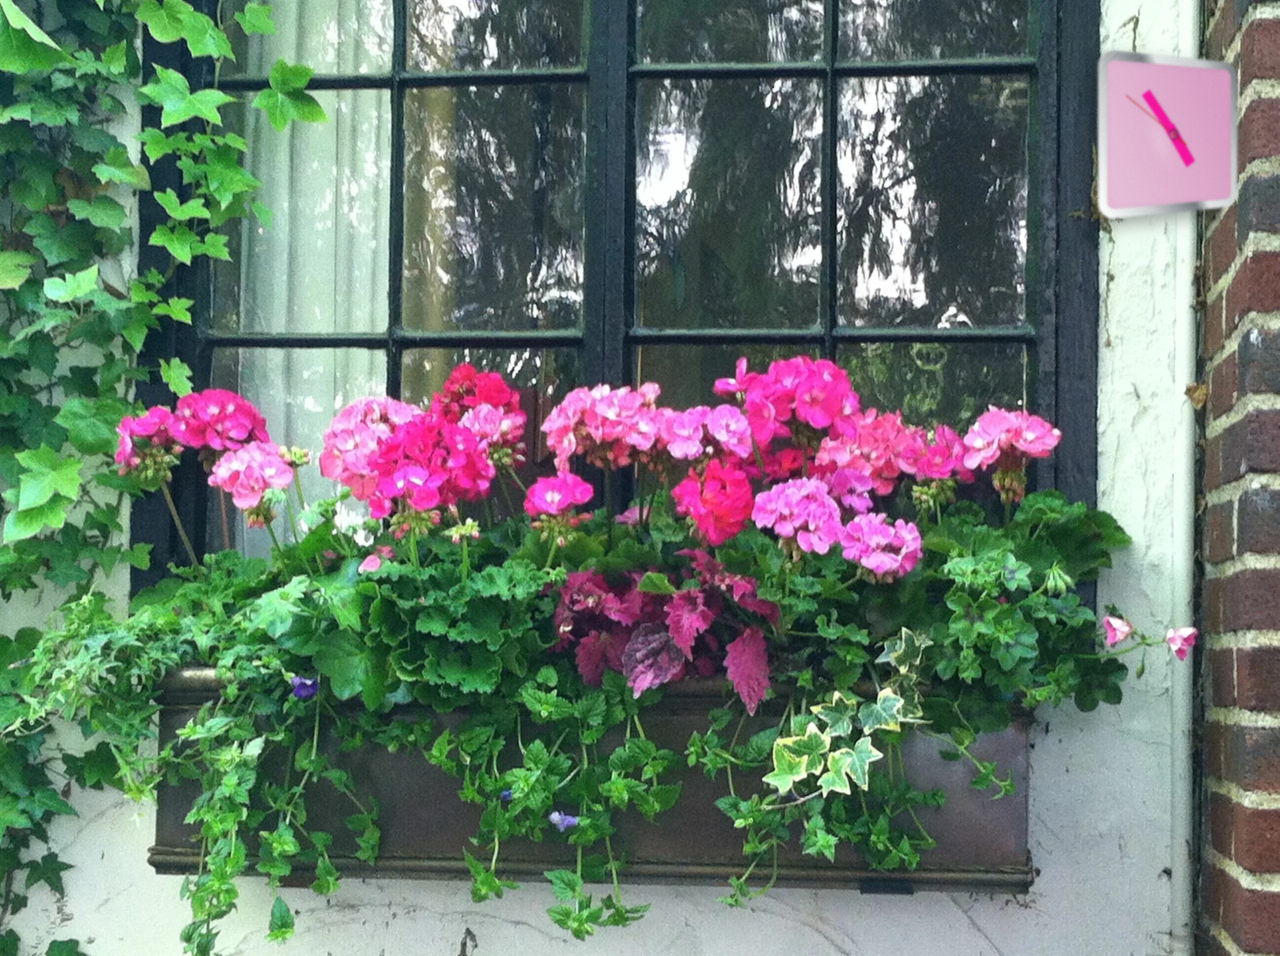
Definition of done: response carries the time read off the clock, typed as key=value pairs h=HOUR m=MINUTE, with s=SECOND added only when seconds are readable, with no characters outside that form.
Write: h=4 m=53 s=51
